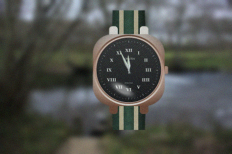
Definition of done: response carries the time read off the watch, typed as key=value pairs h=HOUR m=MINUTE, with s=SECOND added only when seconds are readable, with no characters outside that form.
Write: h=11 m=56
